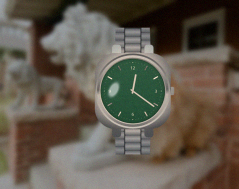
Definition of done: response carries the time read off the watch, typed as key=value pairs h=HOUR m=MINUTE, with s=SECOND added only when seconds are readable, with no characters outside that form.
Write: h=12 m=21
